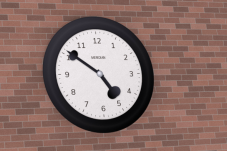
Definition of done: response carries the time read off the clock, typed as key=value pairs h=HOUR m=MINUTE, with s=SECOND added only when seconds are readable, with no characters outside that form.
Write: h=4 m=51
